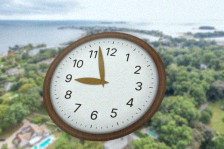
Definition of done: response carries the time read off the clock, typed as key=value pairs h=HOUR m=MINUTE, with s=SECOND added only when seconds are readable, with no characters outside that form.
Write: h=8 m=57
